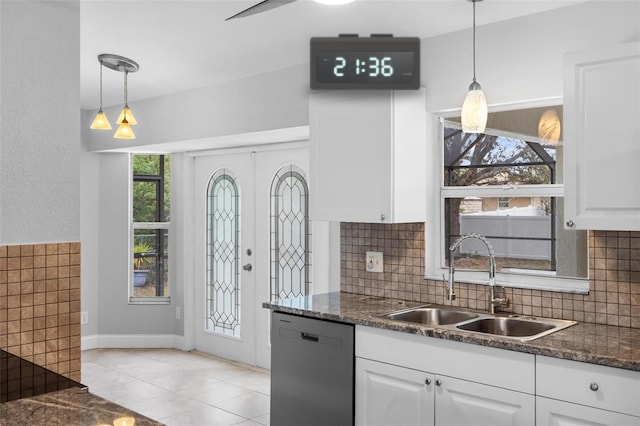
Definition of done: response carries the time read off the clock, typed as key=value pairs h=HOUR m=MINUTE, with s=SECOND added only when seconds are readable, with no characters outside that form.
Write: h=21 m=36
